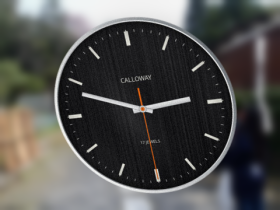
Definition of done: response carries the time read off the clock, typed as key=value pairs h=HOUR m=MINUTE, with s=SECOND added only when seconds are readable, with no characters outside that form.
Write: h=2 m=48 s=30
